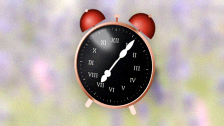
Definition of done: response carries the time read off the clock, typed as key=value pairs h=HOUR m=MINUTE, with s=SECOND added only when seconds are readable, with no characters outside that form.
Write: h=7 m=6
